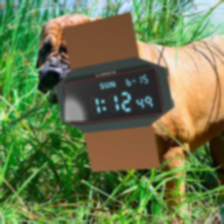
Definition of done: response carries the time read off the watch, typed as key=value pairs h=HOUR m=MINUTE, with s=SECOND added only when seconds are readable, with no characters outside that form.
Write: h=1 m=12 s=49
